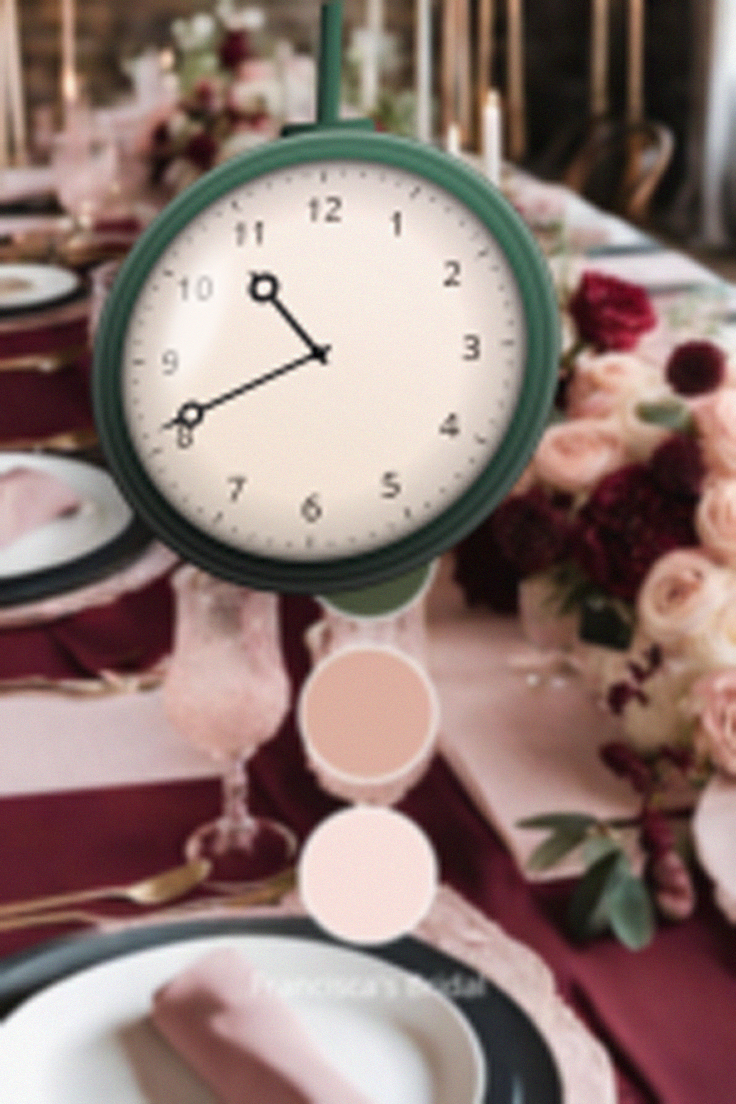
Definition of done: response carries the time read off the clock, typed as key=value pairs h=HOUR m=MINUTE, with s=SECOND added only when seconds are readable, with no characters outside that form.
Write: h=10 m=41
